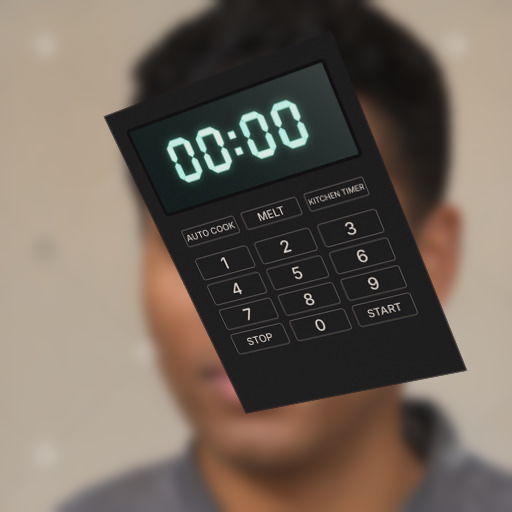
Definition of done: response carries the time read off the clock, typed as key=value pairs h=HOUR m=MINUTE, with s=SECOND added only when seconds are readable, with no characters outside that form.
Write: h=0 m=0
